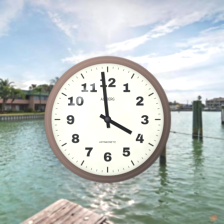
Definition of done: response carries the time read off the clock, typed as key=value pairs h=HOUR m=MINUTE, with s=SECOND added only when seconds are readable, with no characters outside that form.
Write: h=3 m=59
